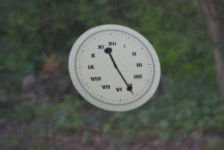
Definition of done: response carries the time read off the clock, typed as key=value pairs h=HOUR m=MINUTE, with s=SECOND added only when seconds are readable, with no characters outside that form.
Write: h=11 m=26
